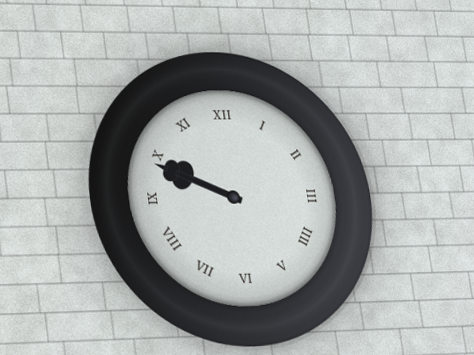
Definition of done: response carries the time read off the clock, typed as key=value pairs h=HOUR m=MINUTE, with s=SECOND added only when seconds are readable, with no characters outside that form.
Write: h=9 m=49
